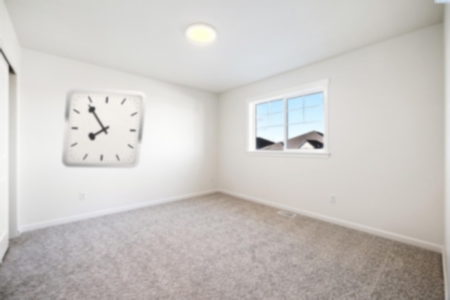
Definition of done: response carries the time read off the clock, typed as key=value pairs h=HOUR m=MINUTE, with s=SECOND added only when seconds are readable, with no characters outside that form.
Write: h=7 m=54
